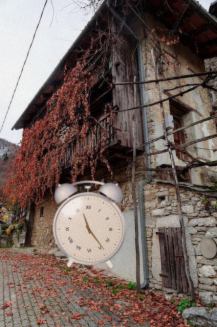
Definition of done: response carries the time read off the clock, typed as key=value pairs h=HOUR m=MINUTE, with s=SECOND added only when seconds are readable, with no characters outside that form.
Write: h=11 m=24
